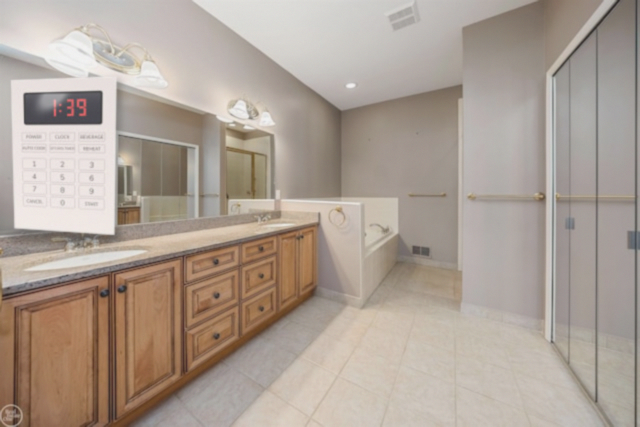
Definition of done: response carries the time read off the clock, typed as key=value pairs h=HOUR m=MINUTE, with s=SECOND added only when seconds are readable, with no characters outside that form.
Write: h=1 m=39
